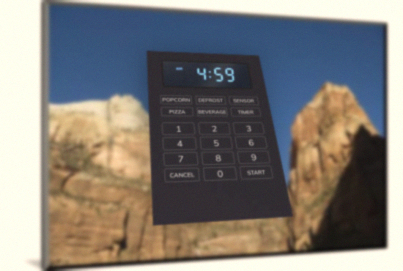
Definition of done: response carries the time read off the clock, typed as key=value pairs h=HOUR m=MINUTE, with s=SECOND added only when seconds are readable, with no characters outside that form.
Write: h=4 m=59
